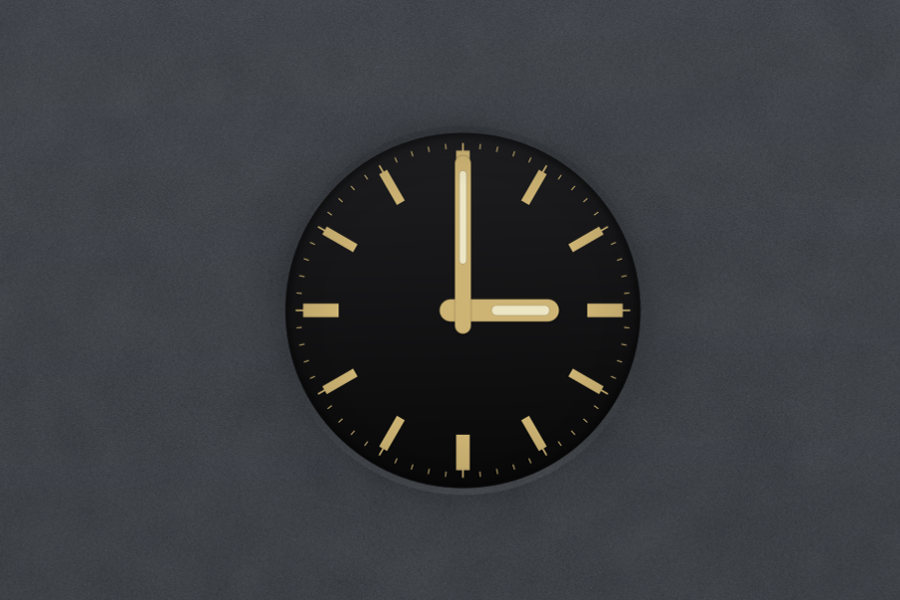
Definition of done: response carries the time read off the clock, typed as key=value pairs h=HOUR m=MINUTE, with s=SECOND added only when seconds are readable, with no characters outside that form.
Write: h=3 m=0
